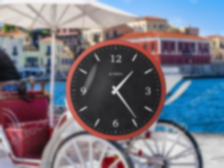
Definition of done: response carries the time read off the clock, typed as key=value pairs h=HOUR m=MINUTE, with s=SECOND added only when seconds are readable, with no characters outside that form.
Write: h=1 m=24
